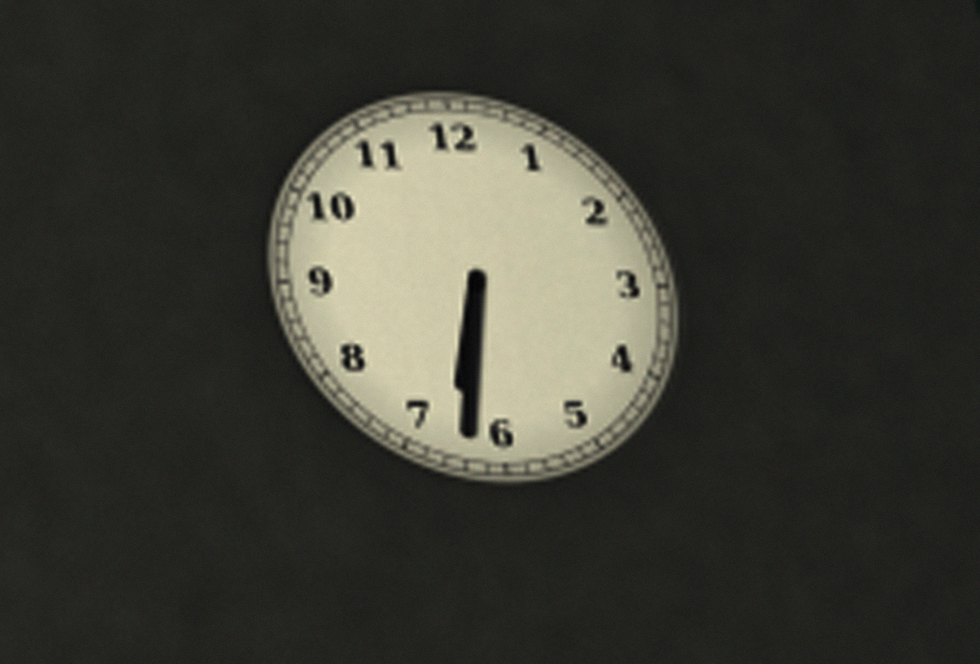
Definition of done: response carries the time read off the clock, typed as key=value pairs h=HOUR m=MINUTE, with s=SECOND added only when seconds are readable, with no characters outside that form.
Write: h=6 m=32
